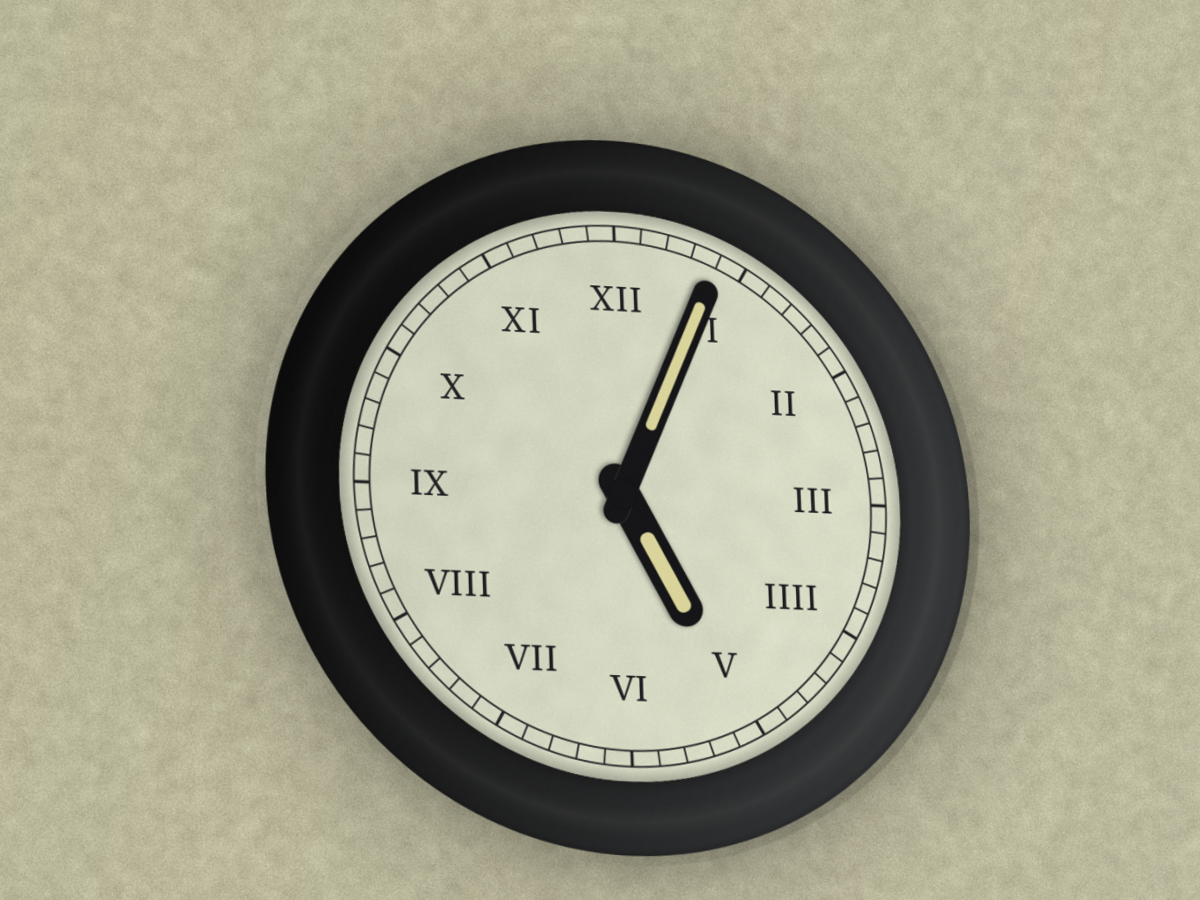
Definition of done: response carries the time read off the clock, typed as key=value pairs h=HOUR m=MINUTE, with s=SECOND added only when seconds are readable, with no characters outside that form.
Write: h=5 m=4
